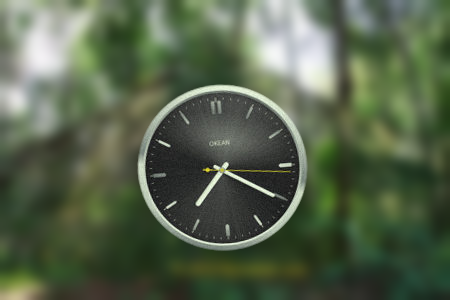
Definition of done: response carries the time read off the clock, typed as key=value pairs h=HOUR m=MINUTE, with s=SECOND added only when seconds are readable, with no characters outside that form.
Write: h=7 m=20 s=16
